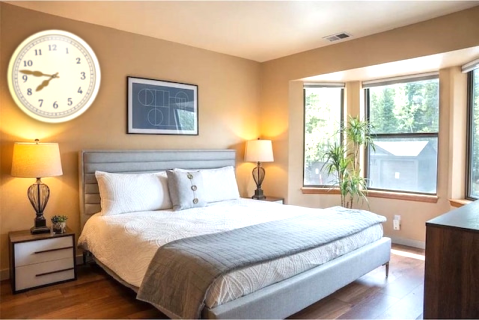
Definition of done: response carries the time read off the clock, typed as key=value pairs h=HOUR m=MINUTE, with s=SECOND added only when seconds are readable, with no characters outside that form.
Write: h=7 m=47
